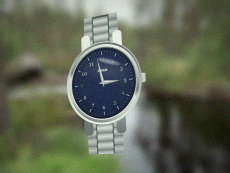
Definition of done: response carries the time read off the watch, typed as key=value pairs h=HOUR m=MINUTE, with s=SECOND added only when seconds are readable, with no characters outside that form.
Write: h=2 m=58
